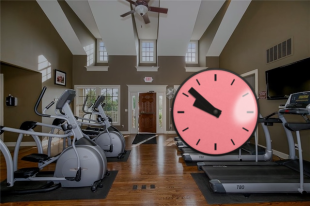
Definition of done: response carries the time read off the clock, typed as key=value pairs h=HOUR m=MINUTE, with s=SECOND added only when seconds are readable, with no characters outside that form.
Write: h=9 m=52
